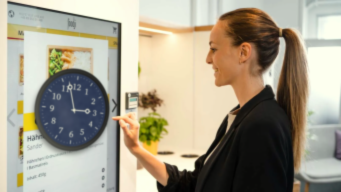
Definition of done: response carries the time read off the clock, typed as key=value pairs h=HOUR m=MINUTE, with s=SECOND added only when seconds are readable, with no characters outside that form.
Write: h=2 m=57
